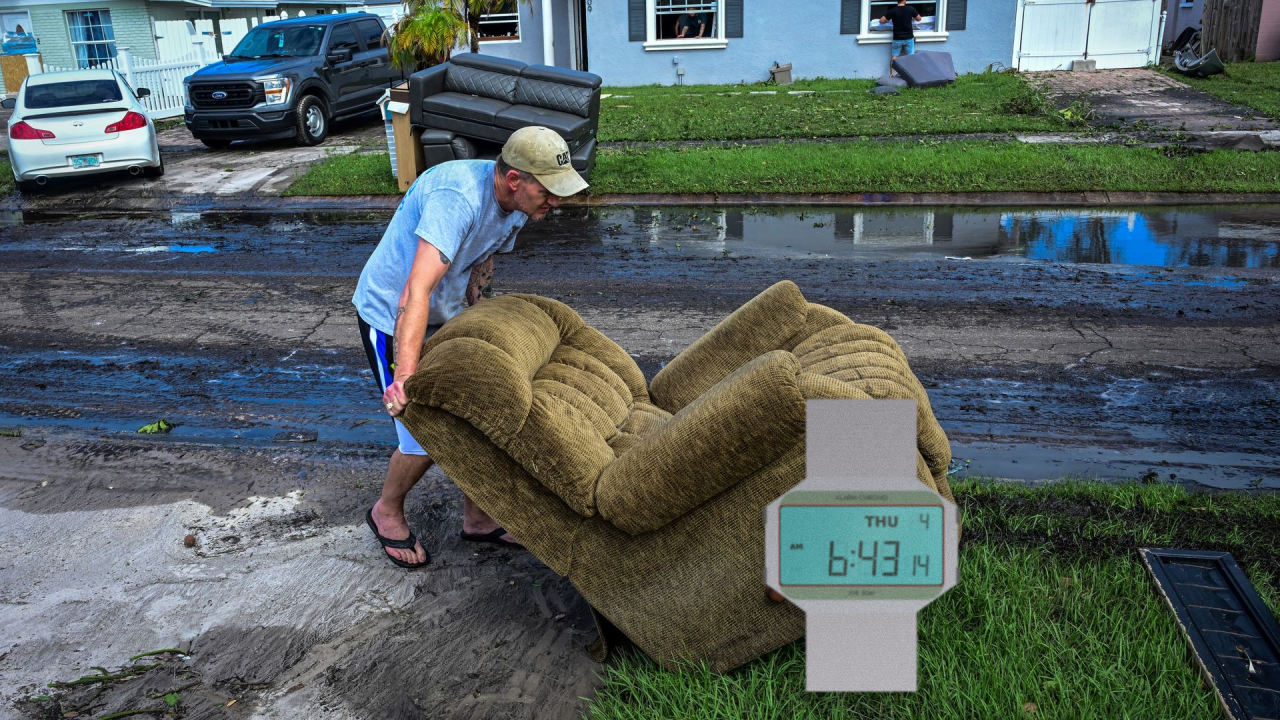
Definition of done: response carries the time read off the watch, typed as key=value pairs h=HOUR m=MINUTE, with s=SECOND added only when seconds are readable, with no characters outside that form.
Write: h=6 m=43 s=14
